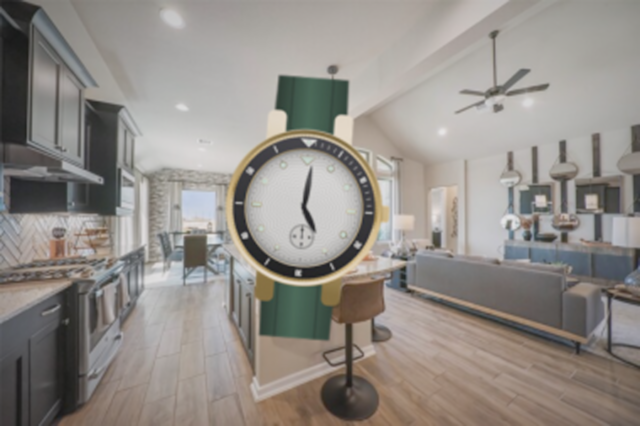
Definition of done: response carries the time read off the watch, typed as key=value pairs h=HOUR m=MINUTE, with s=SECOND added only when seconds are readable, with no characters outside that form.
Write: h=5 m=1
